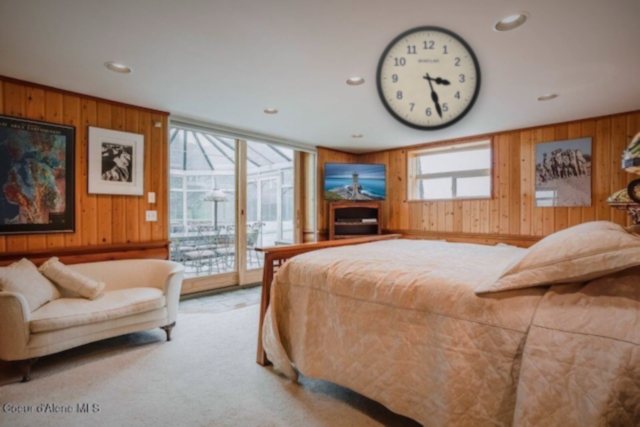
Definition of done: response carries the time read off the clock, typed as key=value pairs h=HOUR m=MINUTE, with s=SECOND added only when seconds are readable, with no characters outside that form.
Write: h=3 m=27
